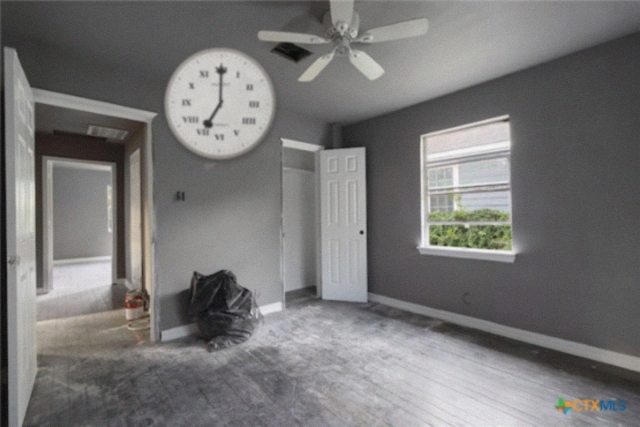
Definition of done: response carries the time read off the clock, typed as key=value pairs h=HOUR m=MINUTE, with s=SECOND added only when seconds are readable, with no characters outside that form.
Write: h=7 m=0
